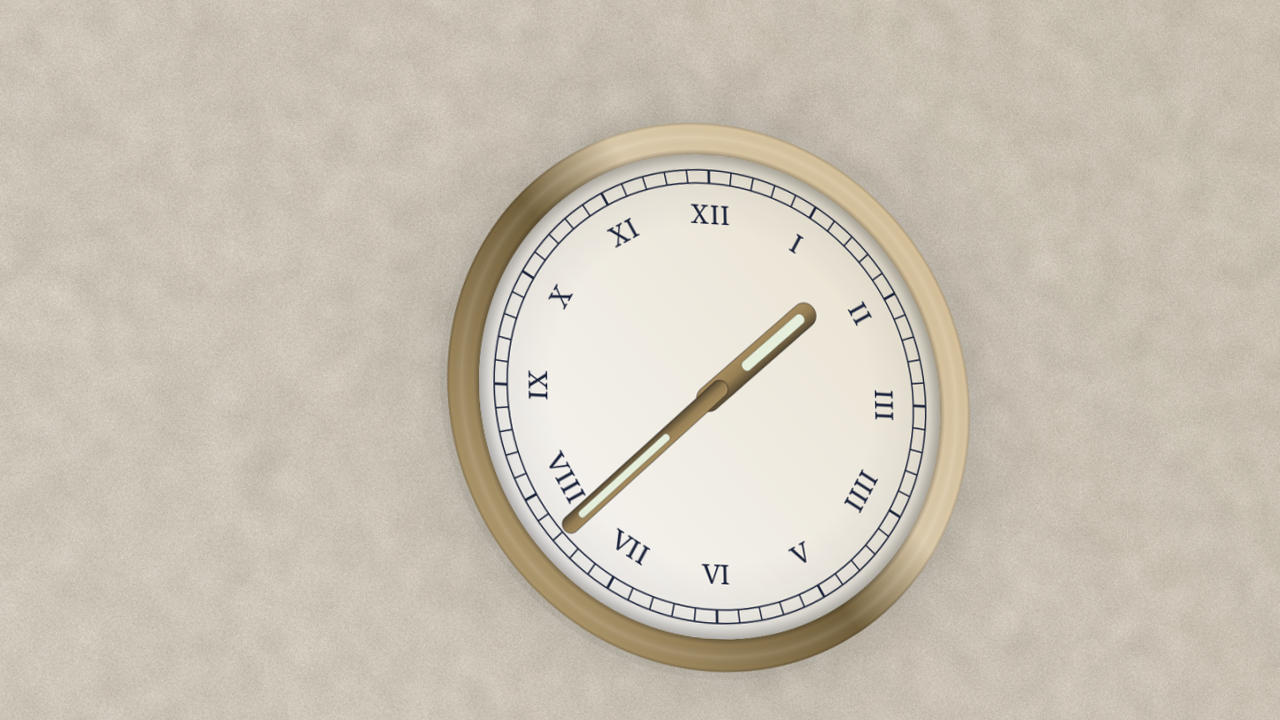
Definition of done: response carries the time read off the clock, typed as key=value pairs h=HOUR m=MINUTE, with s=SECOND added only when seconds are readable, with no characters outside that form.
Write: h=1 m=38
